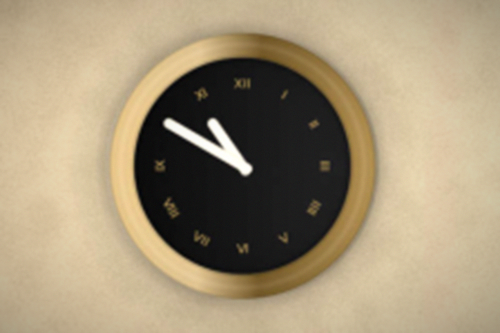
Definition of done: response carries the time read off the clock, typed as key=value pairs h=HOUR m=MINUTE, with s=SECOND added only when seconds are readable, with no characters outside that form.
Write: h=10 m=50
